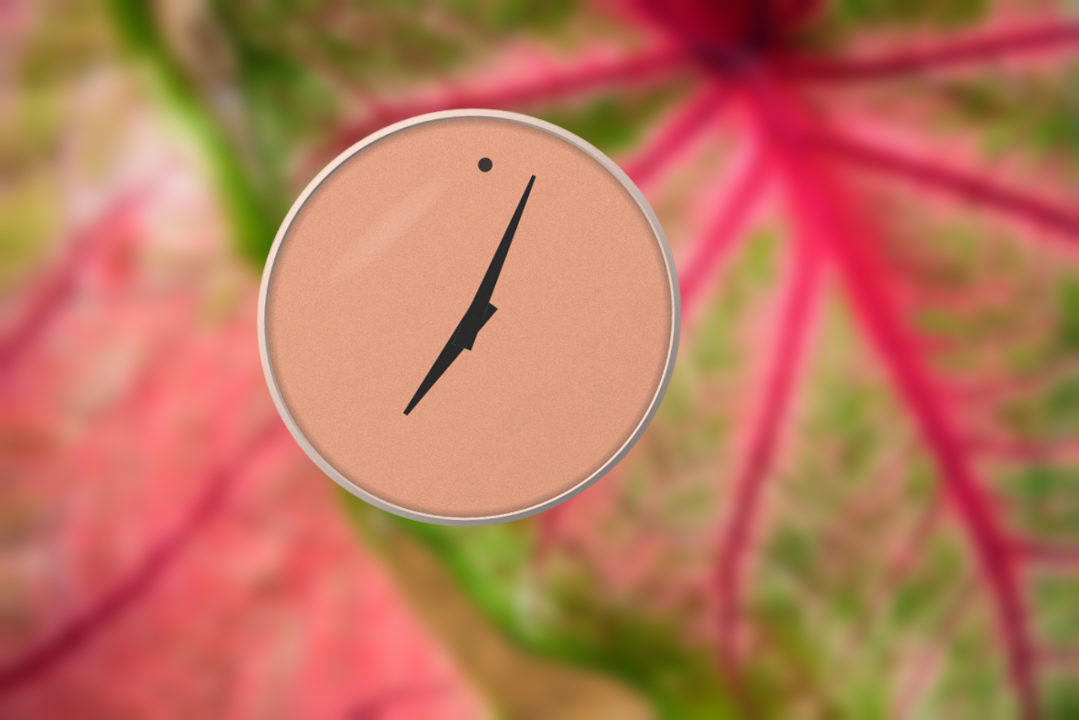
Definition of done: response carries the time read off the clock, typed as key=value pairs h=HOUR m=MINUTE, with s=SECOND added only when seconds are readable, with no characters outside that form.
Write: h=7 m=3
